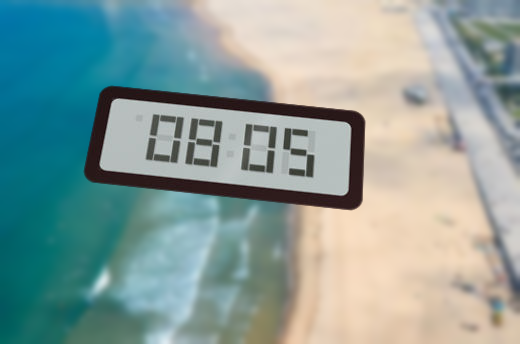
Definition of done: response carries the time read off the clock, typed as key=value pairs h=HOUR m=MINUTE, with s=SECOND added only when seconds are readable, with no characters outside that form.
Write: h=8 m=5
